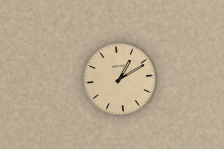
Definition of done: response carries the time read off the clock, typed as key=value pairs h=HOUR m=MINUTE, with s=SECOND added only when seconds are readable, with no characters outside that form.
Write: h=1 m=11
